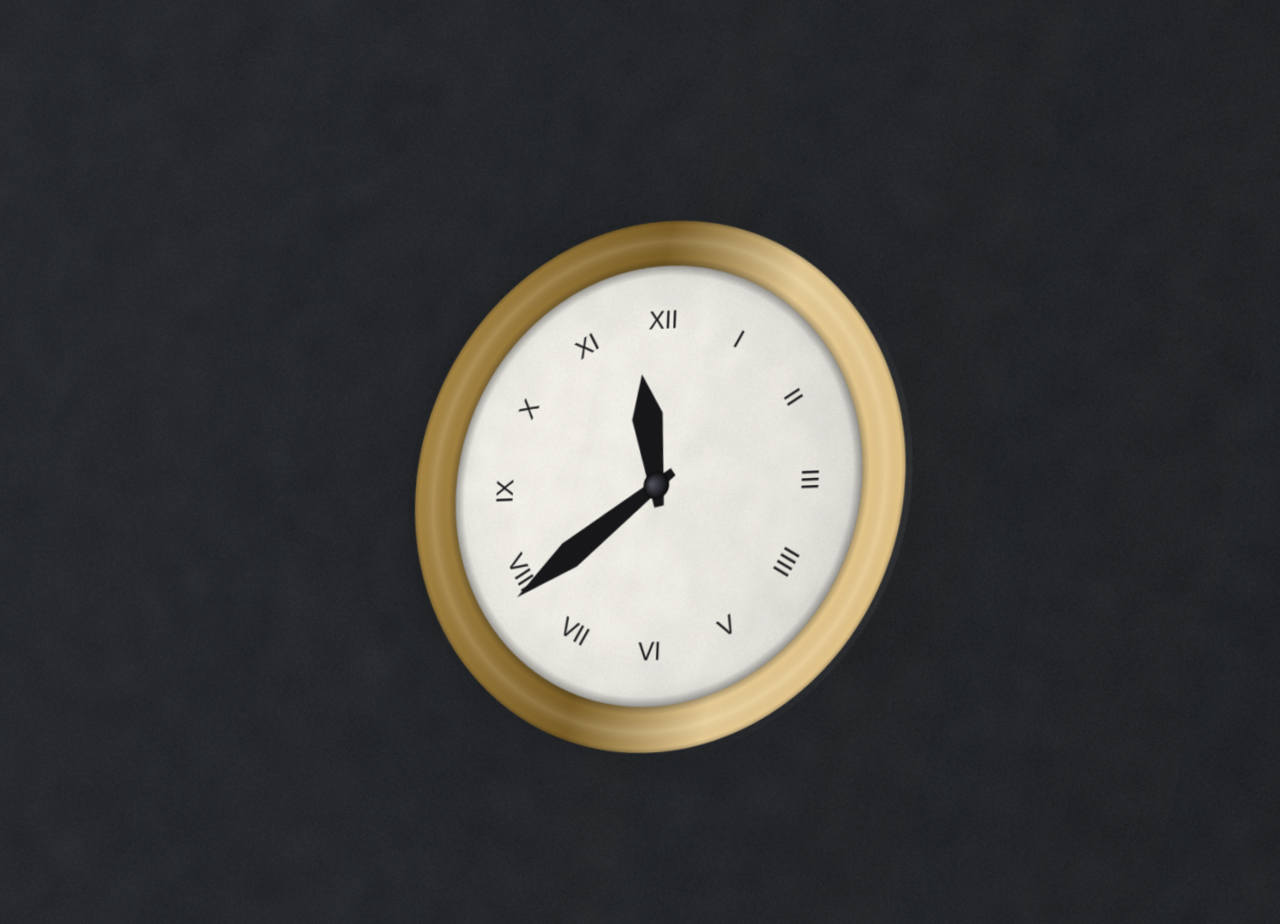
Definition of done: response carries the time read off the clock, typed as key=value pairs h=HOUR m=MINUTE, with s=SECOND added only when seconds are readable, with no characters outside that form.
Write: h=11 m=39
